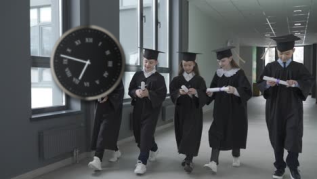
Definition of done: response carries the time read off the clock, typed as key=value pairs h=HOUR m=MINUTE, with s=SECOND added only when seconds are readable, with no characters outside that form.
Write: h=6 m=47
